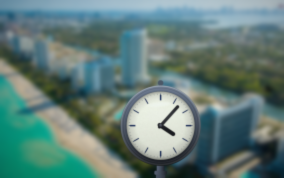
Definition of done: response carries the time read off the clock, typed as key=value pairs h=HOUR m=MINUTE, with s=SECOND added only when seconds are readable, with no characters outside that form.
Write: h=4 m=7
